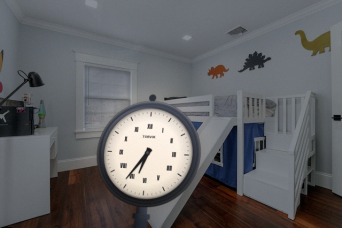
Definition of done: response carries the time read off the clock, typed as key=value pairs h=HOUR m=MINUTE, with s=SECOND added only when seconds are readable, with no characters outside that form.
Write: h=6 m=36
